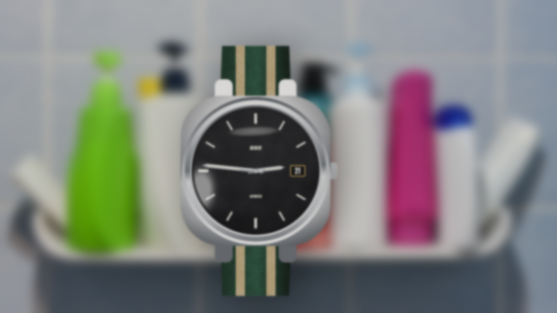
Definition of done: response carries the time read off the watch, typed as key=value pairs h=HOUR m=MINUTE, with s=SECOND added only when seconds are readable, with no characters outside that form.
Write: h=2 m=46
